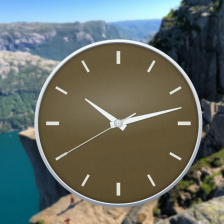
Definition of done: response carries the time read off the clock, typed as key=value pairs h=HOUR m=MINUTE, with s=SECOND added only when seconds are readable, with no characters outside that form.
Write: h=10 m=12 s=40
